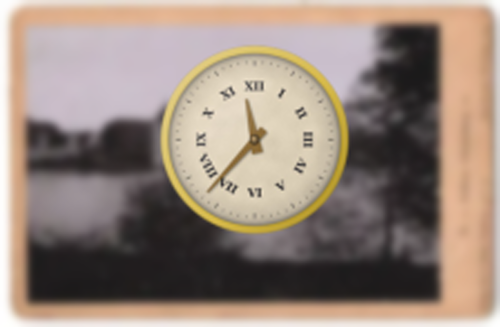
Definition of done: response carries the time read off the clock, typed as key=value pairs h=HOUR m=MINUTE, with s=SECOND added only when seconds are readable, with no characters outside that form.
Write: h=11 m=37
